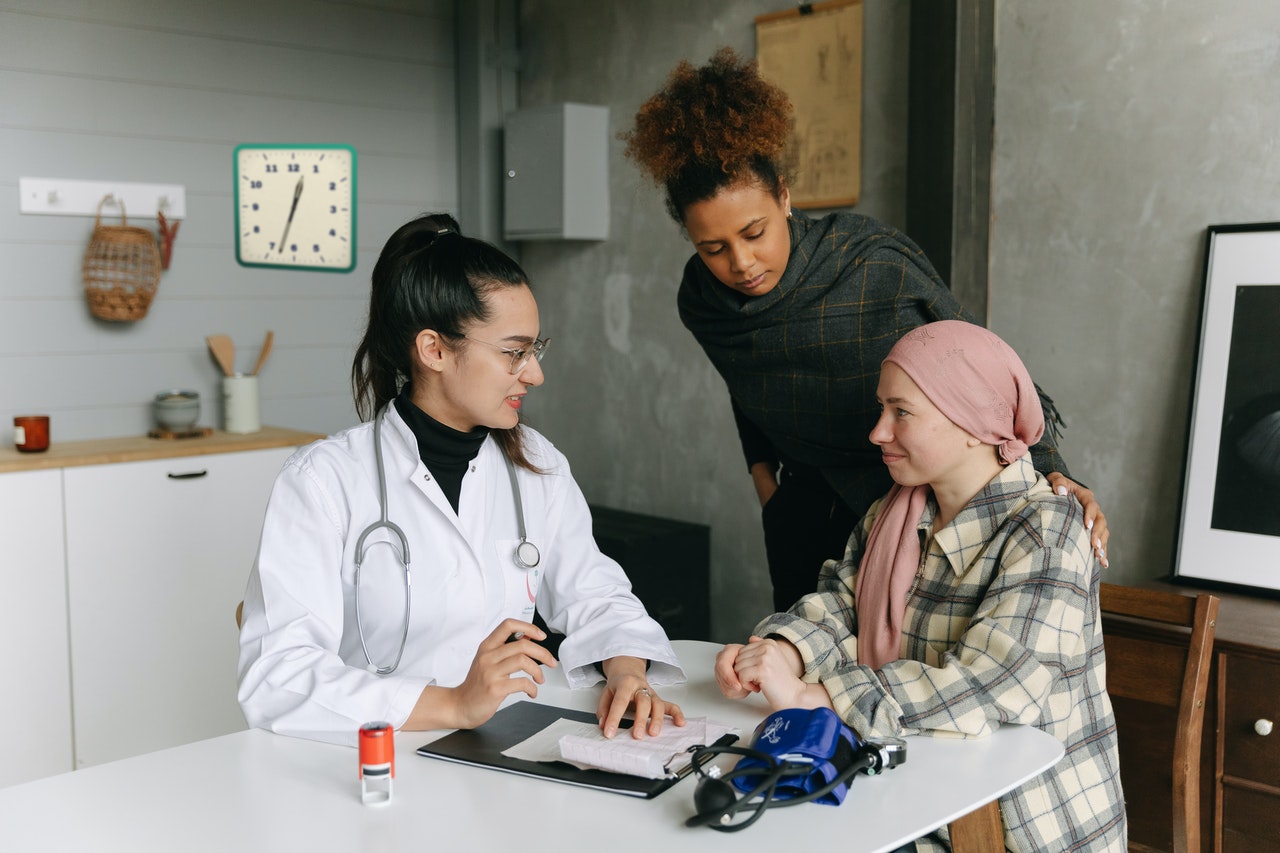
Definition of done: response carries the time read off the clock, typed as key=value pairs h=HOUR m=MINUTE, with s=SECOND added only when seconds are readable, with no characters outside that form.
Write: h=12 m=33
